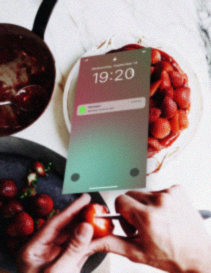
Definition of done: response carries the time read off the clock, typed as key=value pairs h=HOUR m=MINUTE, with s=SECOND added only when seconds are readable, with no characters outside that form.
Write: h=19 m=20
